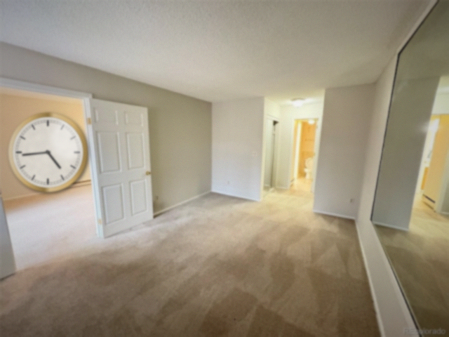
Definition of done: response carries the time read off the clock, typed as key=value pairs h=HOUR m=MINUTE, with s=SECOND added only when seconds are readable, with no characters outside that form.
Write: h=4 m=44
